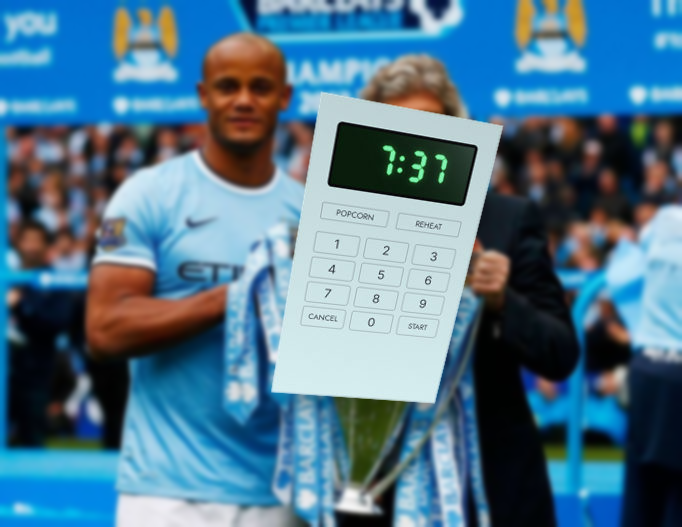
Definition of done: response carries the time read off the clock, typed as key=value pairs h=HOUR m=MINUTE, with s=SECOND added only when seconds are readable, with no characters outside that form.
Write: h=7 m=37
